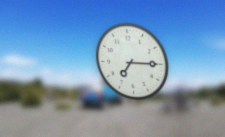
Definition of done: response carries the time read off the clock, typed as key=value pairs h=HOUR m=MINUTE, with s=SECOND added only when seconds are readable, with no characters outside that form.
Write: h=7 m=15
